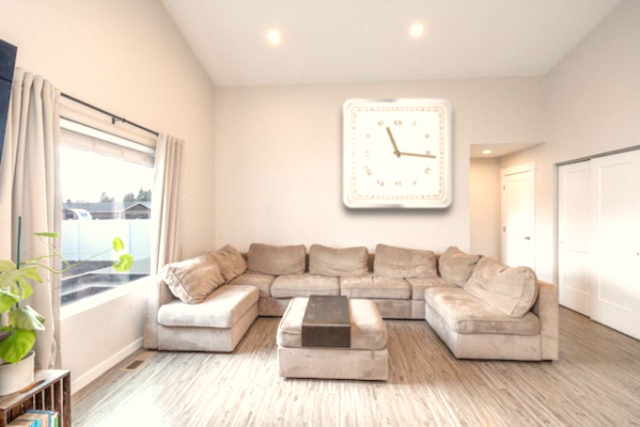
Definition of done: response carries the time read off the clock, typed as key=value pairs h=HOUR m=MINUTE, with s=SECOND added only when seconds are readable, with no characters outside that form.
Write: h=11 m=16
